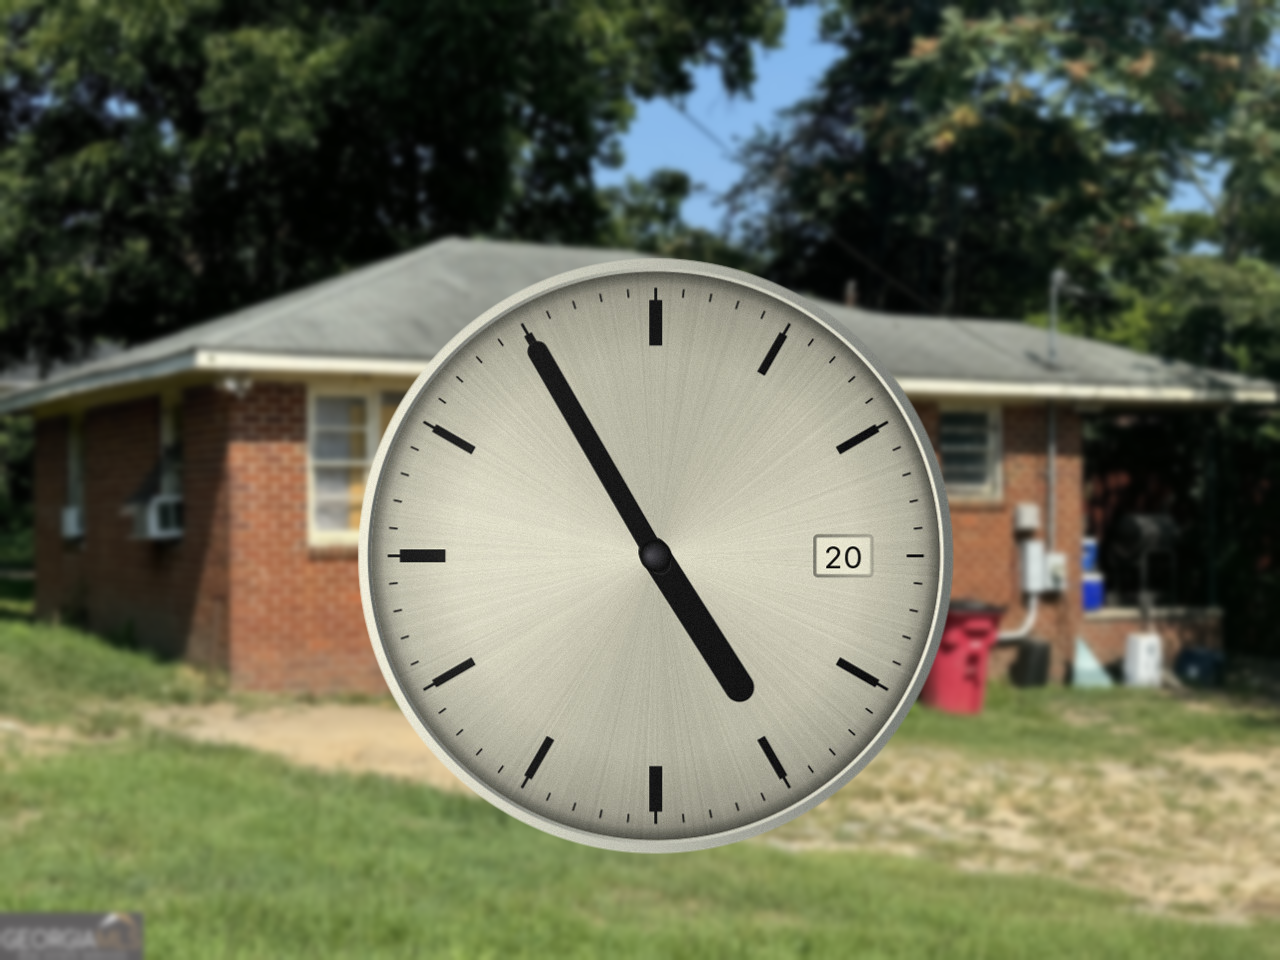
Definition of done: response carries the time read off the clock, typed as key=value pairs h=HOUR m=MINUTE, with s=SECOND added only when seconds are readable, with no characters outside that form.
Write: h=4 m=55
